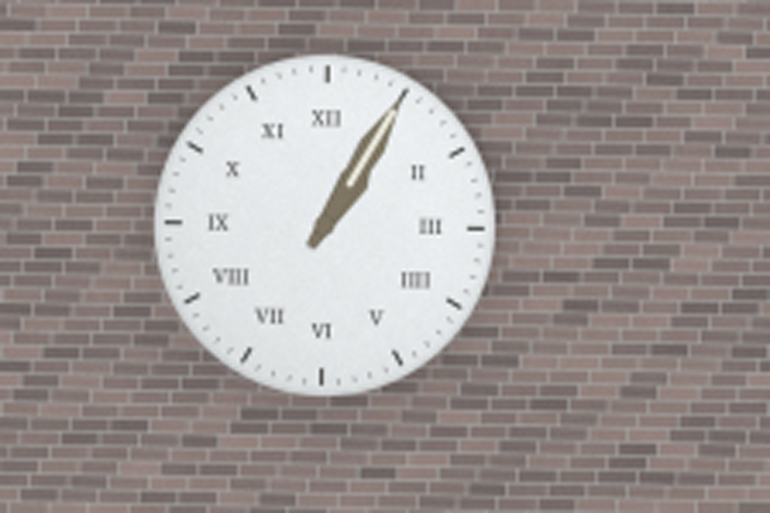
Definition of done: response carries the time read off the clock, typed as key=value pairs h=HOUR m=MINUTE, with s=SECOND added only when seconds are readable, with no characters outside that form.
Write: h=1 m=5
